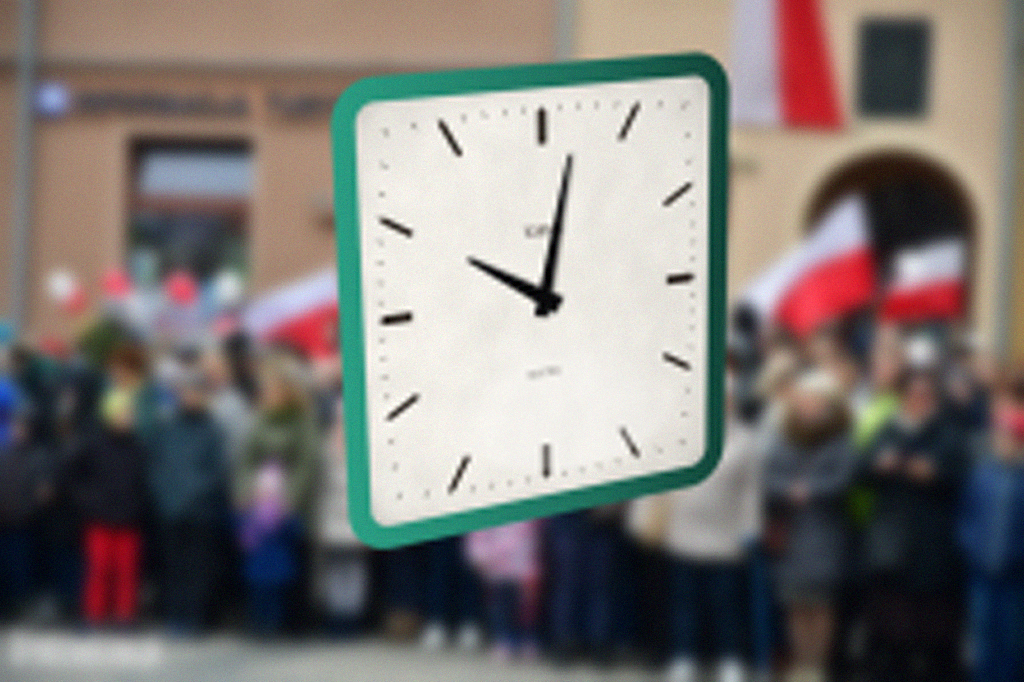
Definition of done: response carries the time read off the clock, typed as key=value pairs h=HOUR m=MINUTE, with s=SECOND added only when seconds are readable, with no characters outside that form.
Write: h=10 m=2
